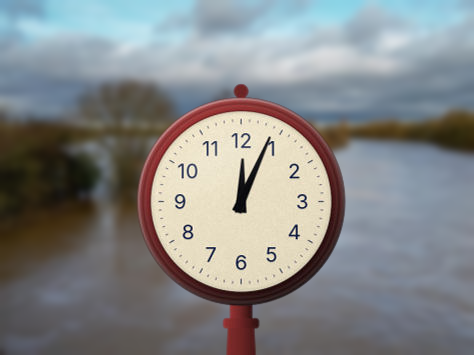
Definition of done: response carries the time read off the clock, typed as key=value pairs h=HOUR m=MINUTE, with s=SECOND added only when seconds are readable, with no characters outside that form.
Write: h=12 m=4
